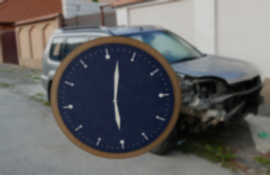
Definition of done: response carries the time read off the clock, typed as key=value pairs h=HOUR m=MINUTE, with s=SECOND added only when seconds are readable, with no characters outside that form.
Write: h=6 m=2
